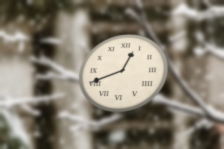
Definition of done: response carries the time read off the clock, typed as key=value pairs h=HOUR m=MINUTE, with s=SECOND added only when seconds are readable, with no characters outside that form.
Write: h=12 m=41
